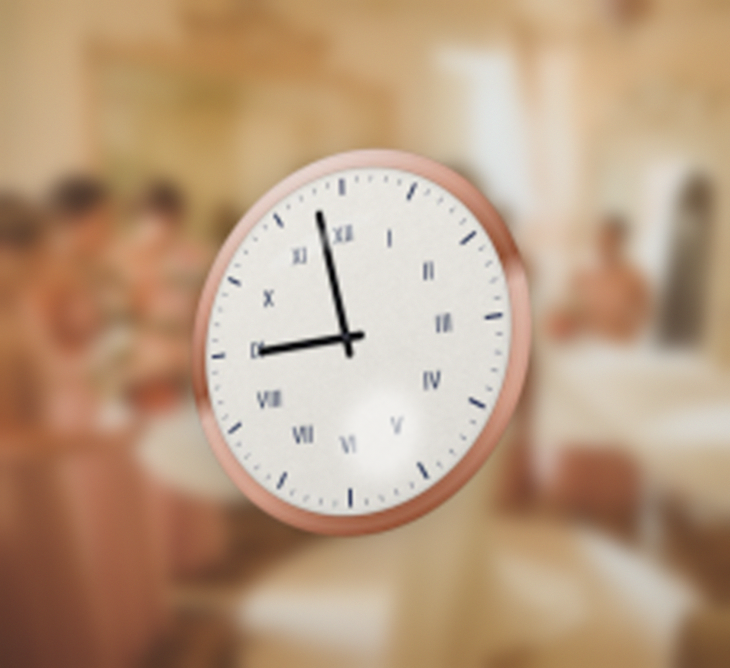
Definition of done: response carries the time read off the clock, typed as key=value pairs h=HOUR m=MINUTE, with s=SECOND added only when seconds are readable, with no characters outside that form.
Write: h=8 m=58
